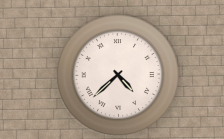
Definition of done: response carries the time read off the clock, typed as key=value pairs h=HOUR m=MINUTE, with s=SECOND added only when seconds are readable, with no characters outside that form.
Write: h=4 m=38
